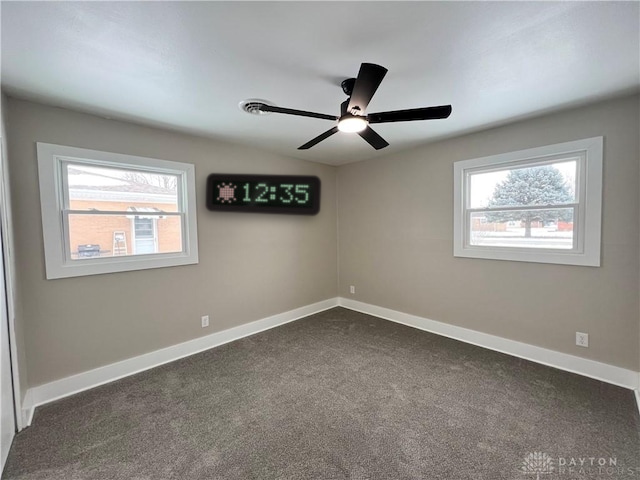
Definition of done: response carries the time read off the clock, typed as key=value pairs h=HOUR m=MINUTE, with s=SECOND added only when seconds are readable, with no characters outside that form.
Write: h=12 m=35
